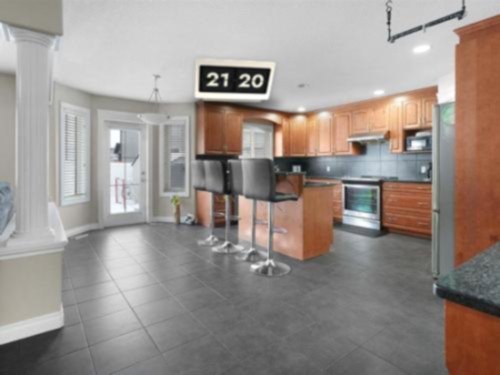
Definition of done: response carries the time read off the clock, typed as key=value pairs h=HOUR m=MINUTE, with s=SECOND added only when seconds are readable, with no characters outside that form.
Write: h=21 m=20
